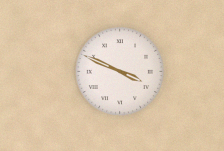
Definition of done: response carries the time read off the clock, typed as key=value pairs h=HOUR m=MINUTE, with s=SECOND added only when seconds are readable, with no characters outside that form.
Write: h=3 m=49
